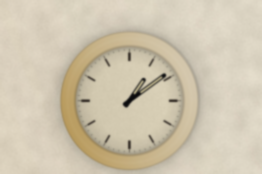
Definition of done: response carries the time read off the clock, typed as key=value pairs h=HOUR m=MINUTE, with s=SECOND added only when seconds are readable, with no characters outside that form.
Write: h=1 m=9
